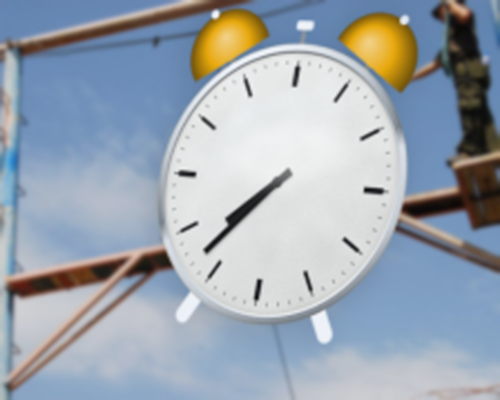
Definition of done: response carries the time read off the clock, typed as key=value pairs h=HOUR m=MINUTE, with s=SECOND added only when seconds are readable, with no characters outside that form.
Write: h=7 m=37
